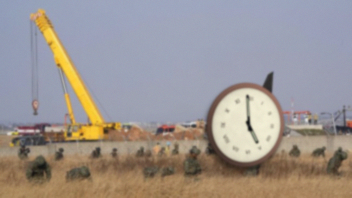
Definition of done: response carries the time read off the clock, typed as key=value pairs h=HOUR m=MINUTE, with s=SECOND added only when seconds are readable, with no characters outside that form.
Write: h=4 m=59
